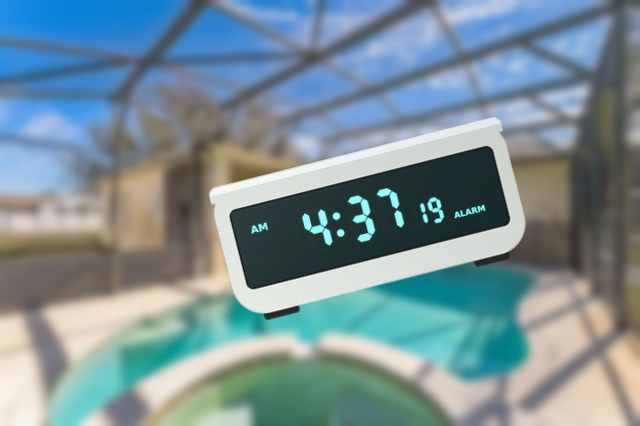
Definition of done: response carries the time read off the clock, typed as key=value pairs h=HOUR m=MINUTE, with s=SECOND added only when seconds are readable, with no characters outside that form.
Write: h=4 m=37 s=19
